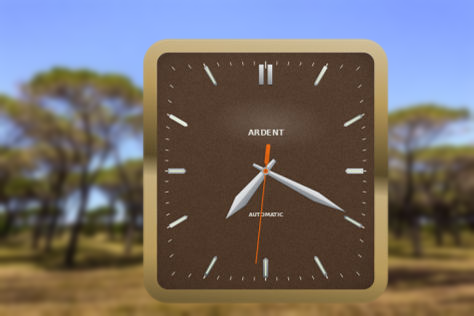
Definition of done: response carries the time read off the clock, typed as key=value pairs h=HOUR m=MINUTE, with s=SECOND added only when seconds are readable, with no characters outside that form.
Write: h=7 m=19 s=31
